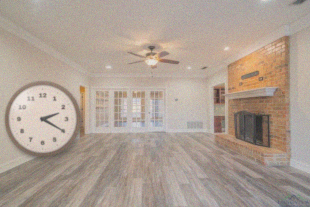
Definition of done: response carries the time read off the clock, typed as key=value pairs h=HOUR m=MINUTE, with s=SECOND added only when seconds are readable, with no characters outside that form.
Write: h=2 m=20
